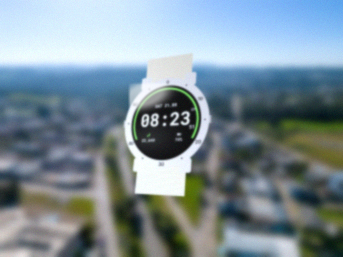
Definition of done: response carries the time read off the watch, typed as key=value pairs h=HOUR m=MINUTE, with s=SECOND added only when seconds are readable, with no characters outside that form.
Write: h=8 m=23
